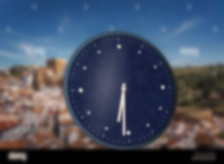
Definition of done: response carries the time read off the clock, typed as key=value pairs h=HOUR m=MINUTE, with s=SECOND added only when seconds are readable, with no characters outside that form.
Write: h=6 m=31
